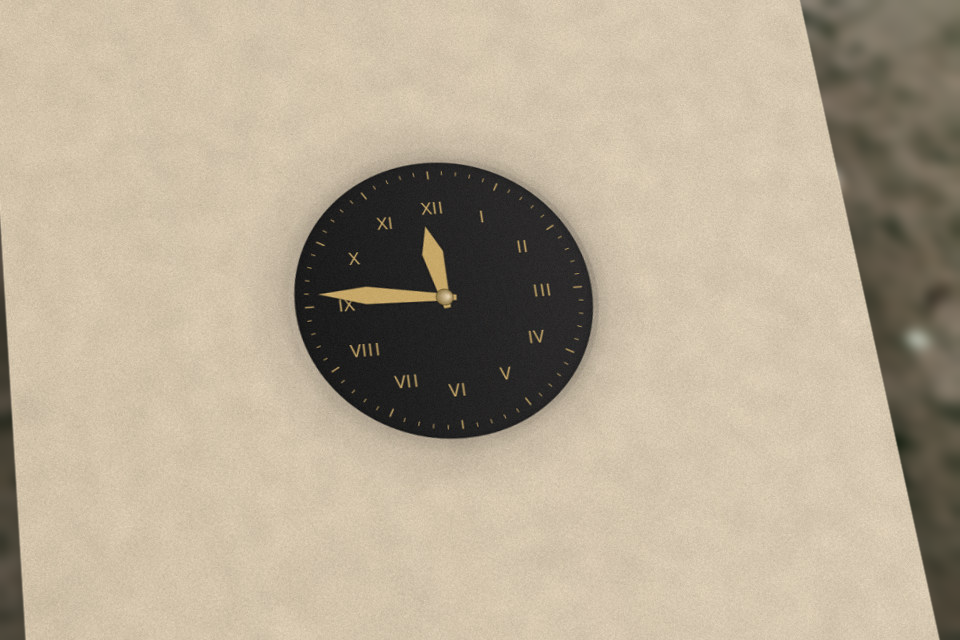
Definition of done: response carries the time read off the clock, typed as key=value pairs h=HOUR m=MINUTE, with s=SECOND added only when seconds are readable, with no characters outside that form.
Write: h=11 m=46
